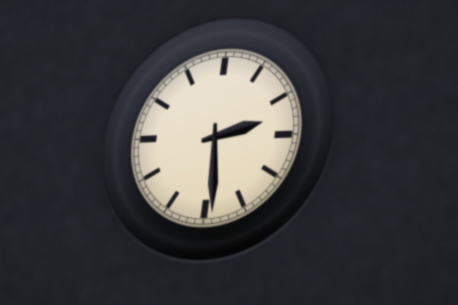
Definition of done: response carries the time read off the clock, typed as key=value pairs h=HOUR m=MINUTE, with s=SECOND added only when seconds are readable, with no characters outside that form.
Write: h=2 m=29
